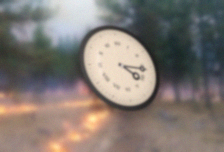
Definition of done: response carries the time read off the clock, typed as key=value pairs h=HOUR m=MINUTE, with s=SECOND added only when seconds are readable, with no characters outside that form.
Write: h=4 m=16
